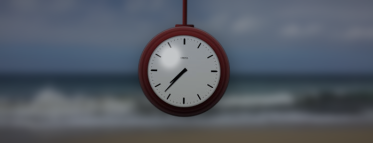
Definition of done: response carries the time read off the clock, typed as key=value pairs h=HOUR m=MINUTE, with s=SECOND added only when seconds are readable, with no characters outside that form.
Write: h=7 m=37
